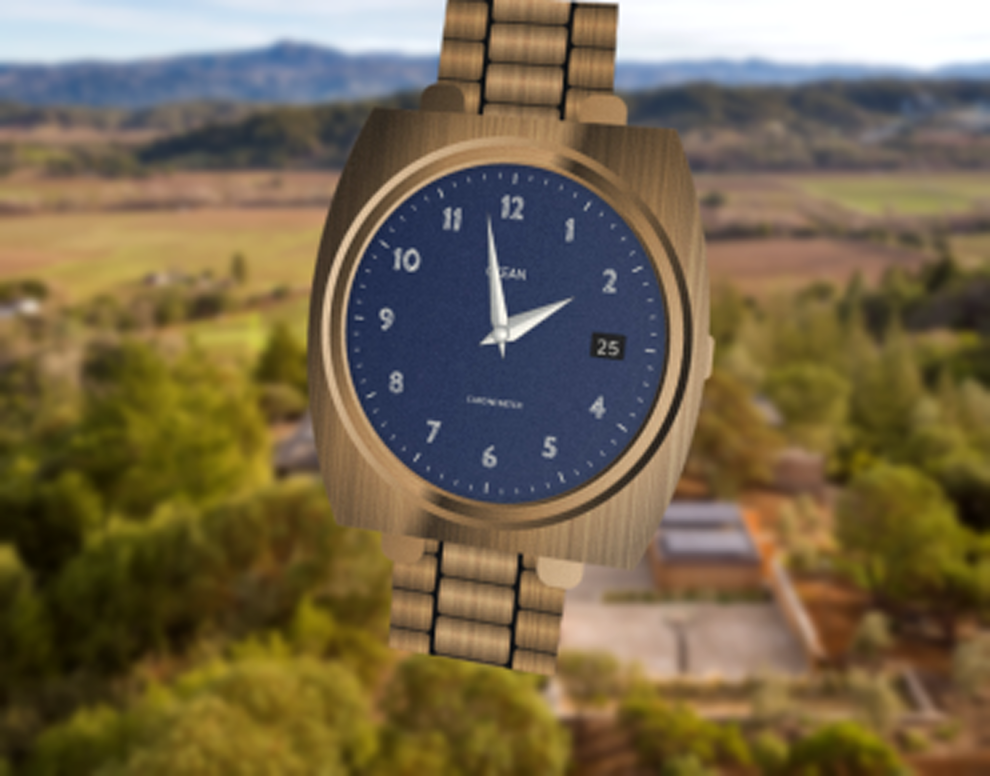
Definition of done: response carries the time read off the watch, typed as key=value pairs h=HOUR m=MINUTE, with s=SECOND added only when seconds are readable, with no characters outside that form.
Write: h=1 m=58
